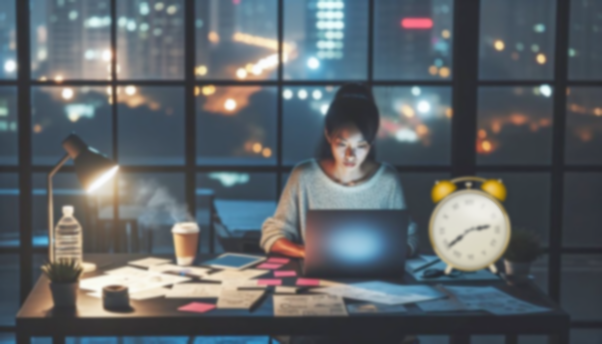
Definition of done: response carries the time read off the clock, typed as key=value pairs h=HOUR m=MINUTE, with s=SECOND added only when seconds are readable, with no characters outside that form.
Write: h=2 m=39
